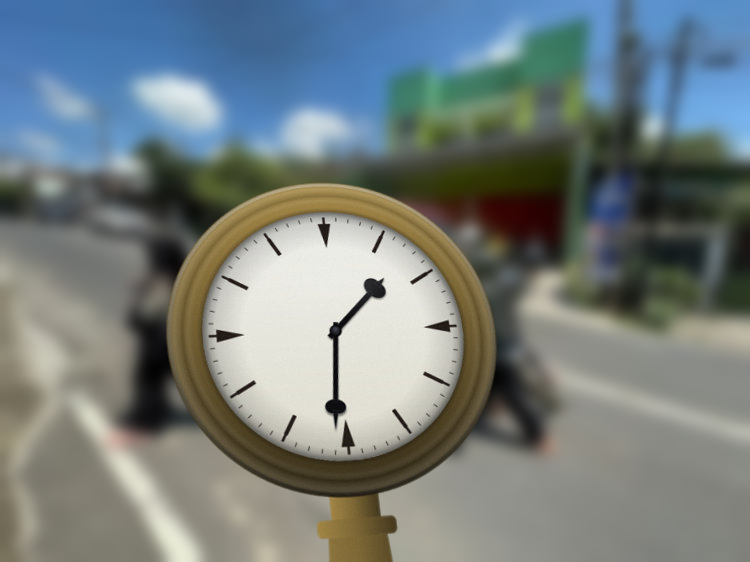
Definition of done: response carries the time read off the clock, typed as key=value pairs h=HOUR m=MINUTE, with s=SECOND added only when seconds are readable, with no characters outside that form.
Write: h=1 m=31
